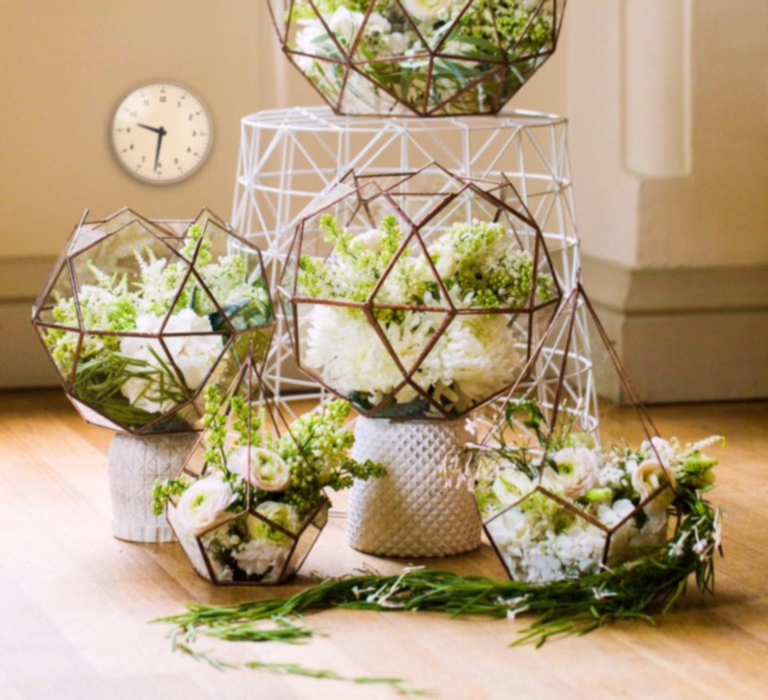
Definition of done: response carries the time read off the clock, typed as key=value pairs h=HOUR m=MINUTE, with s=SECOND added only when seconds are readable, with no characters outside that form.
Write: h=9 m=31
